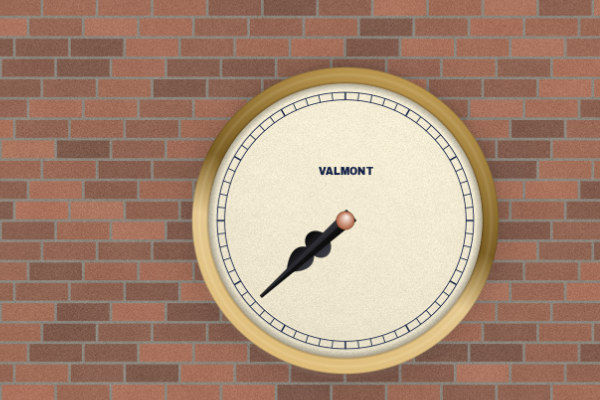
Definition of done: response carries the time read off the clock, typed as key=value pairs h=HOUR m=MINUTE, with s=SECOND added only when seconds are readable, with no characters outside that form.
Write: h=7 m=38
